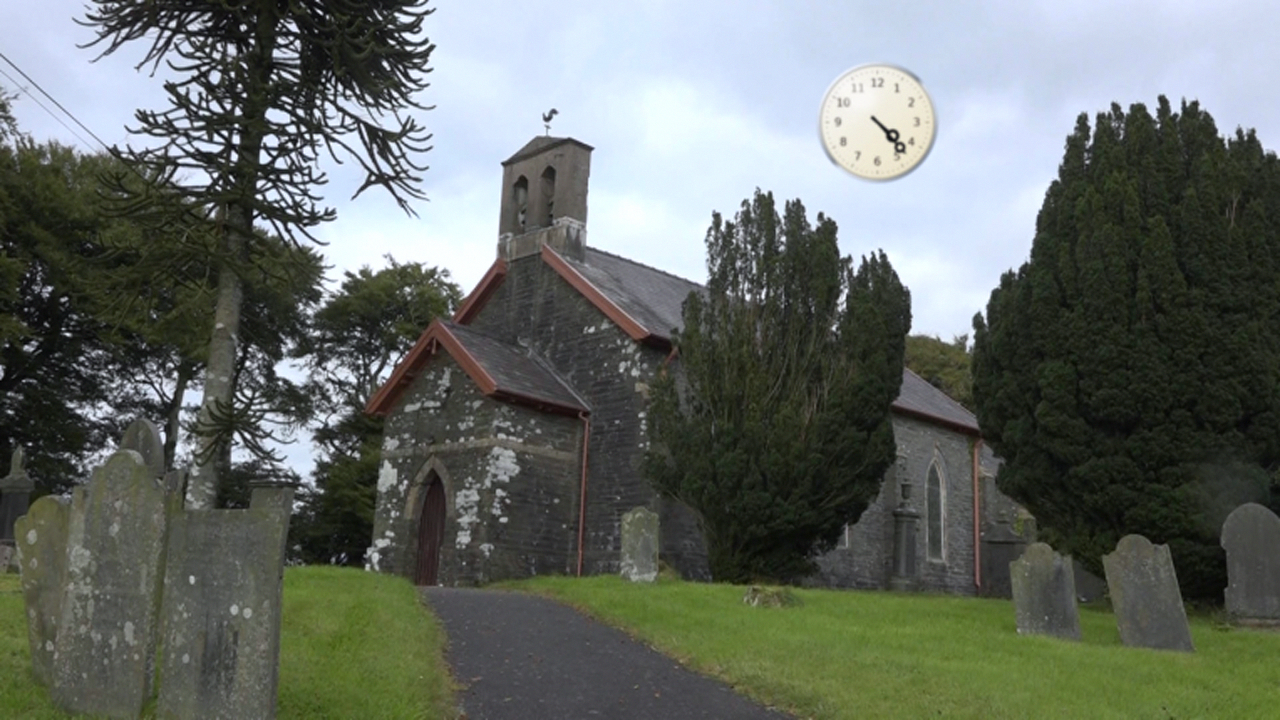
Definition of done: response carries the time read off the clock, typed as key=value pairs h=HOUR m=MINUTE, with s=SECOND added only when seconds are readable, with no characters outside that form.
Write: h=4 m=23
